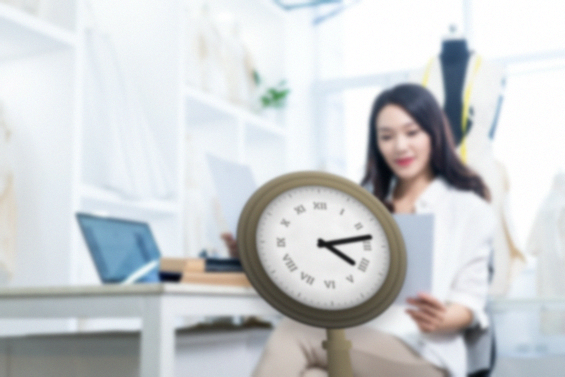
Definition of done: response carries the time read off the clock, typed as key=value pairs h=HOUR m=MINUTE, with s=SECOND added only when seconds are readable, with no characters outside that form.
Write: h=4 m=13
